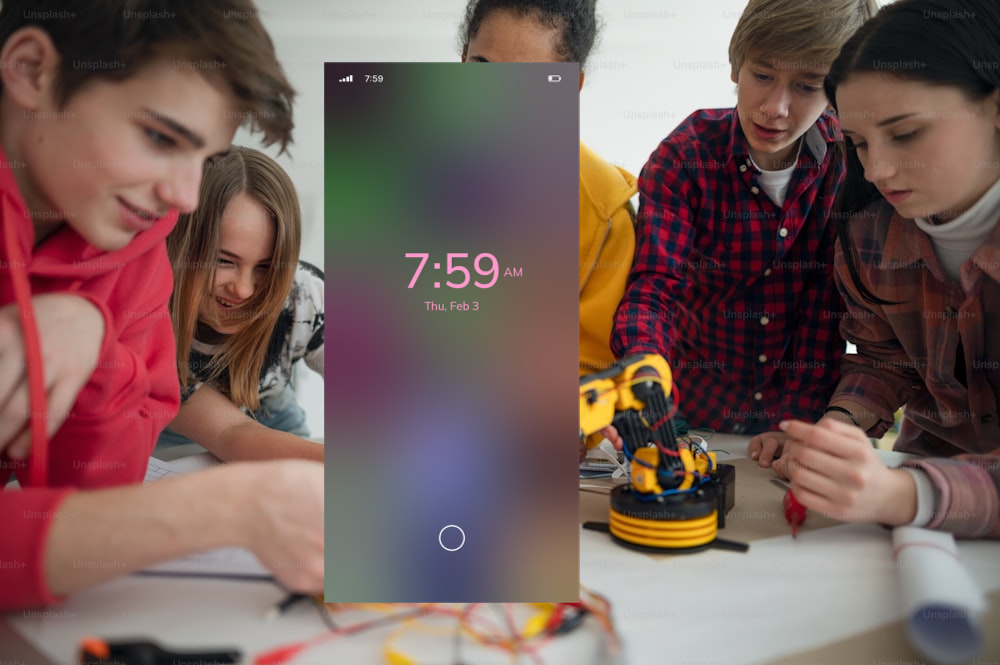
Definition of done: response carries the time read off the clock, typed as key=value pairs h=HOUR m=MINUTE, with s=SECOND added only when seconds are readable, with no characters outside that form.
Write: h=7 m=59
